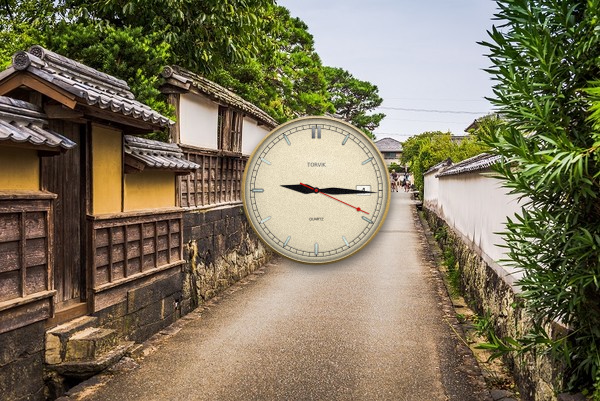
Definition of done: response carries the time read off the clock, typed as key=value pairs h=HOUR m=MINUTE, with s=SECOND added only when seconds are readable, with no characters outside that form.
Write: h=9 m=15 s=19
